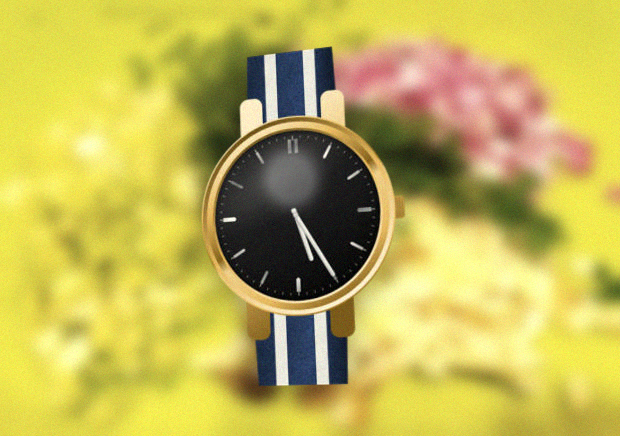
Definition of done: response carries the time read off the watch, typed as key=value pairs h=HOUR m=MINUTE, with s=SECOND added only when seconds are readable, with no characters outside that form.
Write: h=5 m=25
